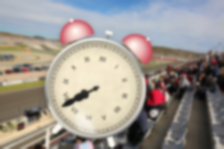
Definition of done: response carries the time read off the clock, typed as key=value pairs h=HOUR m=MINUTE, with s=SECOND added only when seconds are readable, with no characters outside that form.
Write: h=7 m=38
